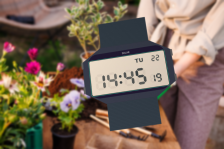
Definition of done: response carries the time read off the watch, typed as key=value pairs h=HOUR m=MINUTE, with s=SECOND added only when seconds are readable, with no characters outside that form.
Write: h=14 m=45 s=19
